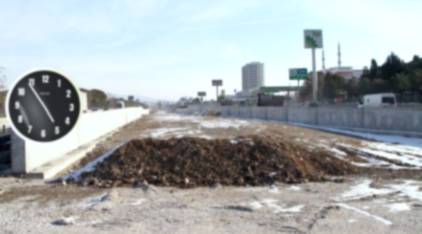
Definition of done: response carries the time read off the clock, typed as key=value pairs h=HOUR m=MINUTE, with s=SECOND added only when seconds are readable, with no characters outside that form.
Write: h=4 m=54
